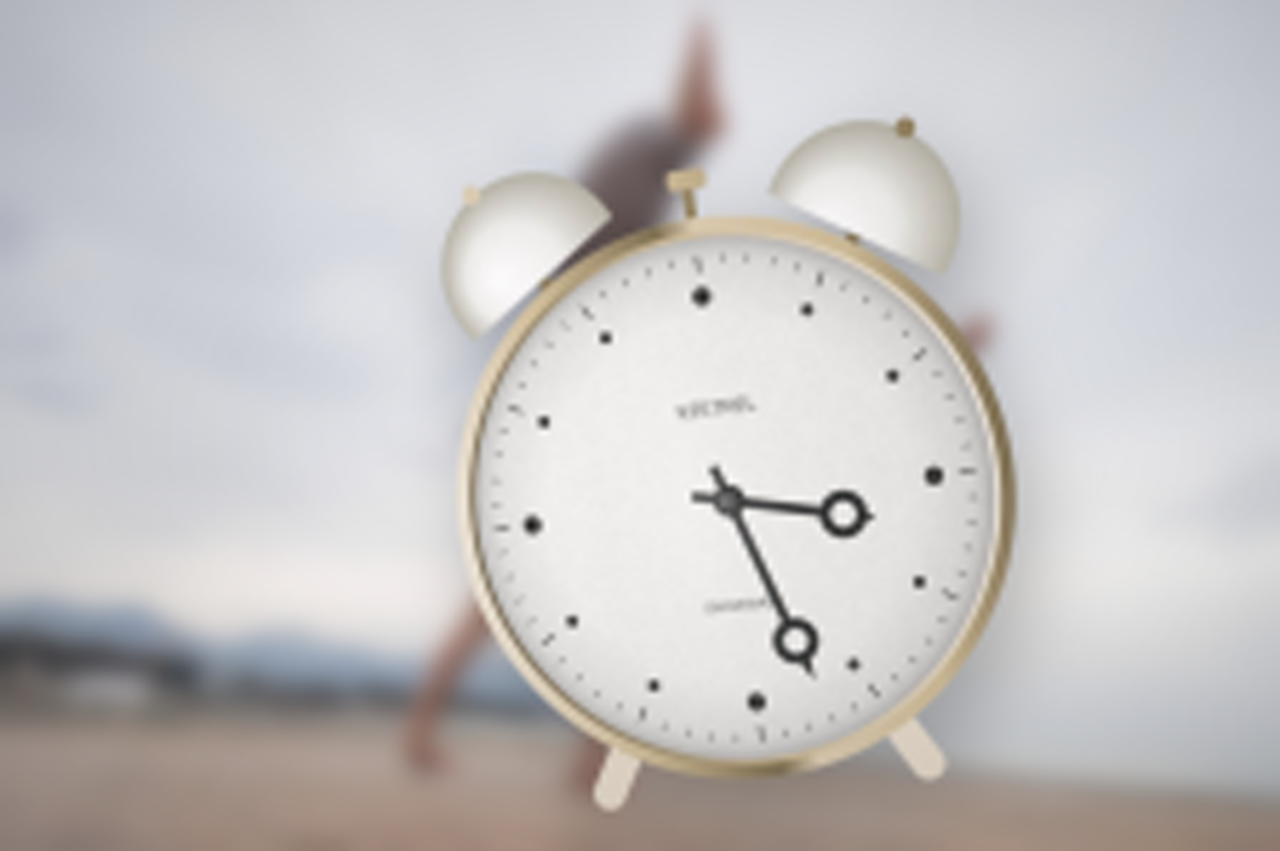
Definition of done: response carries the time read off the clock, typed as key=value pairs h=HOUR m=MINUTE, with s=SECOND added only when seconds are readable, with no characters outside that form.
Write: h=3 m=27
